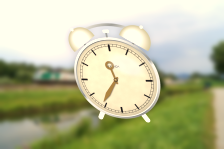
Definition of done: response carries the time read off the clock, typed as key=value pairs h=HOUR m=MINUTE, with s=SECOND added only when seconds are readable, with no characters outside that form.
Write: h=11 m=36
